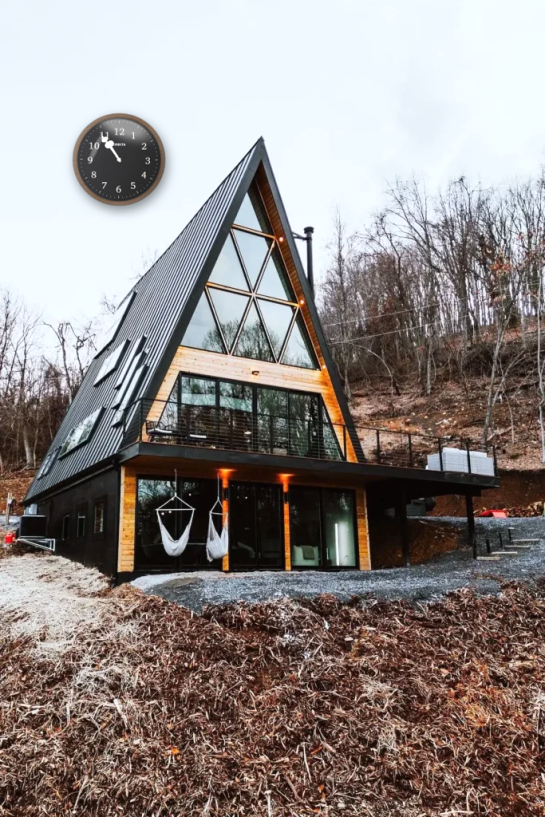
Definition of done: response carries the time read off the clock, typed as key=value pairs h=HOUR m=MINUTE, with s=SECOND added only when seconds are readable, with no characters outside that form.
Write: h=10 m=54
